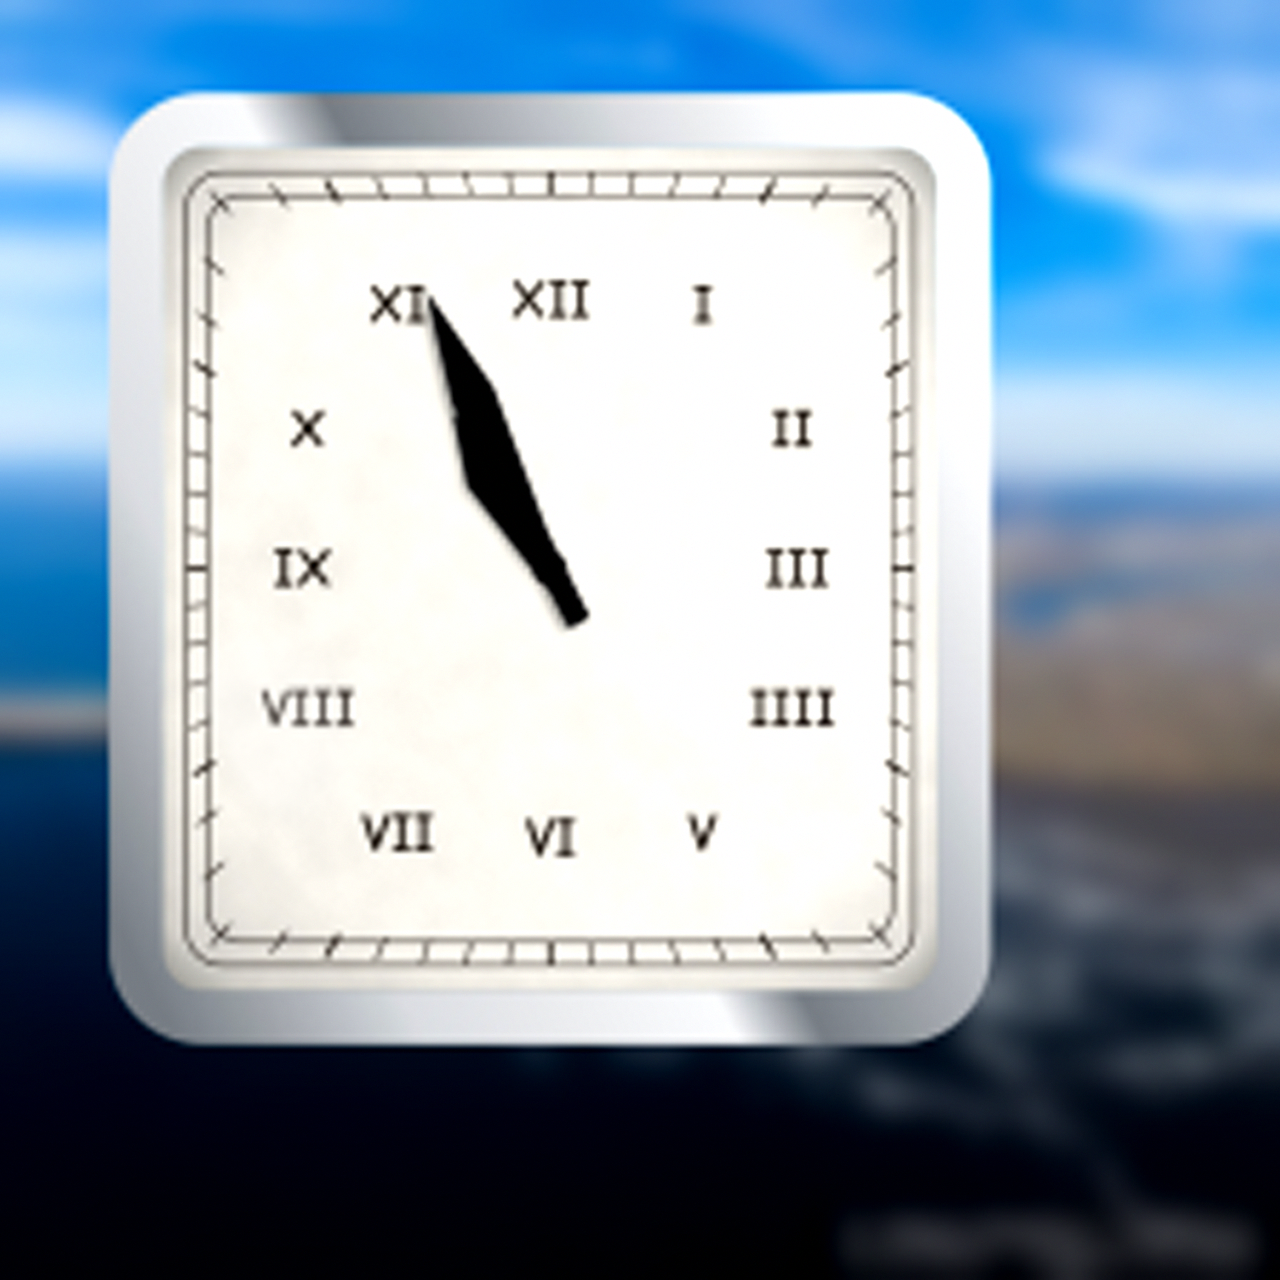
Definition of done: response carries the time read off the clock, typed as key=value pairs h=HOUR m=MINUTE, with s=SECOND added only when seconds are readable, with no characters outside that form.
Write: h=10 m=56
